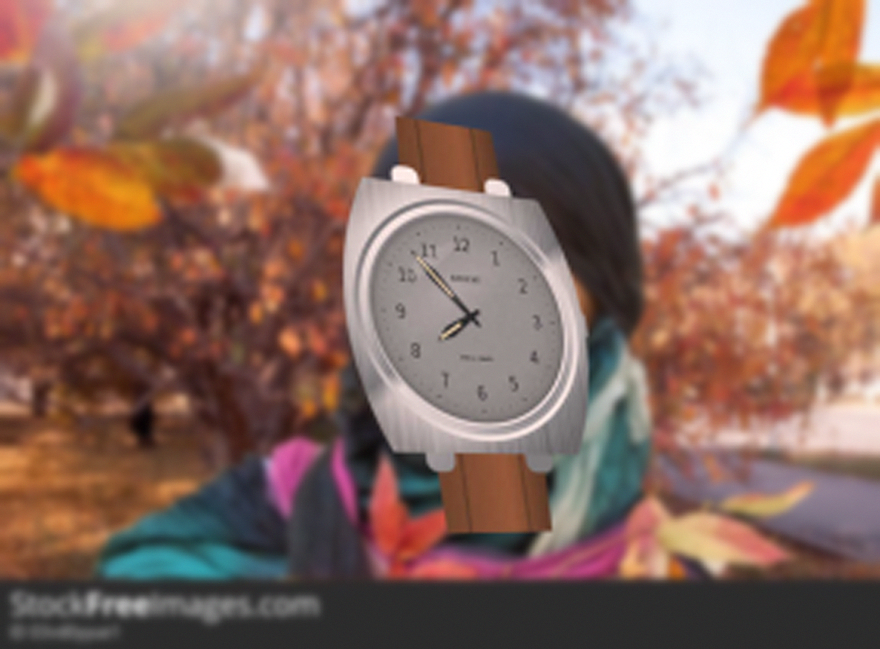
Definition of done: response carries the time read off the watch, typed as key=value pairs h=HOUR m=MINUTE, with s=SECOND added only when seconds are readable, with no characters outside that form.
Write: h=7 m=53
